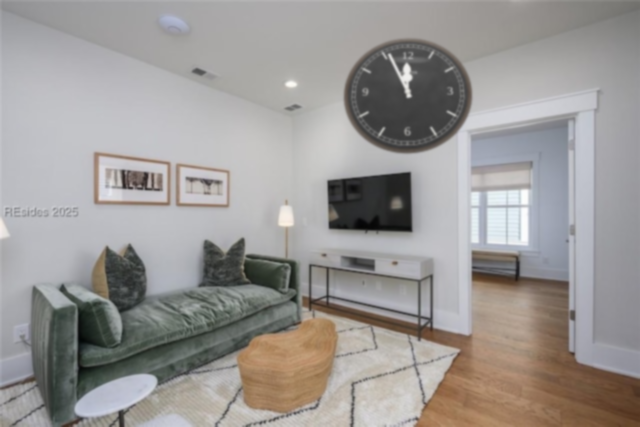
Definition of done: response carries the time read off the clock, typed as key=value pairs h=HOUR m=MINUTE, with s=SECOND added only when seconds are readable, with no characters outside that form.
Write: h=11 m=56
